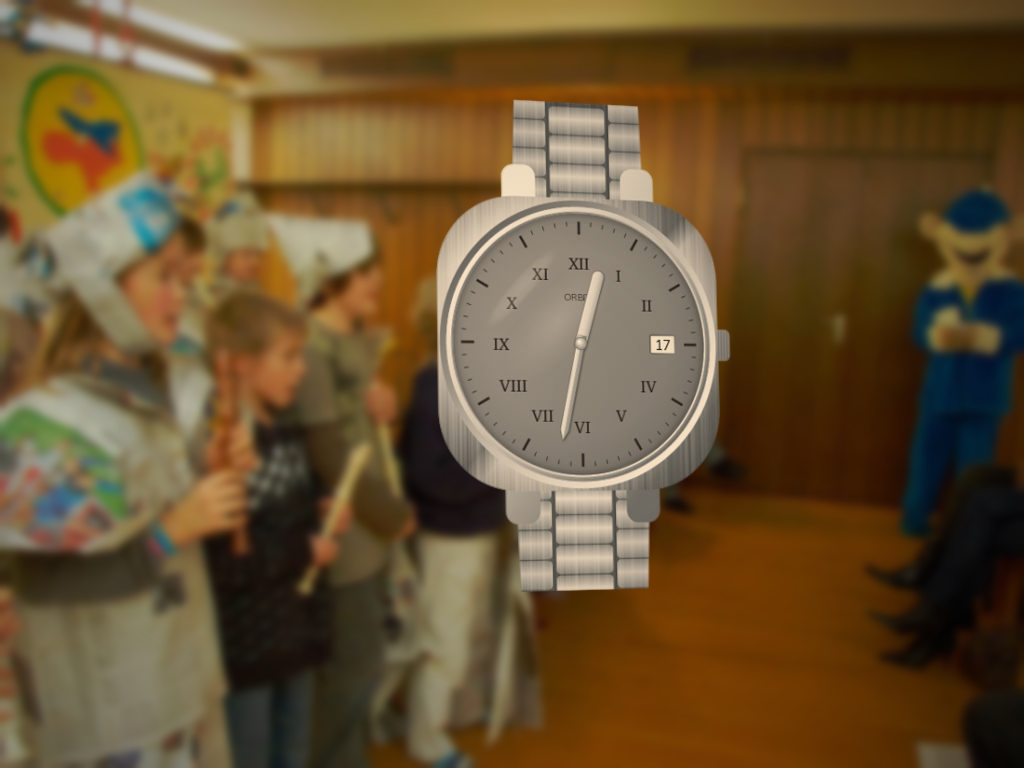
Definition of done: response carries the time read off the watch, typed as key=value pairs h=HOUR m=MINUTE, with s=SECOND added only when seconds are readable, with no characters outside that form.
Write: h=12 m=32
